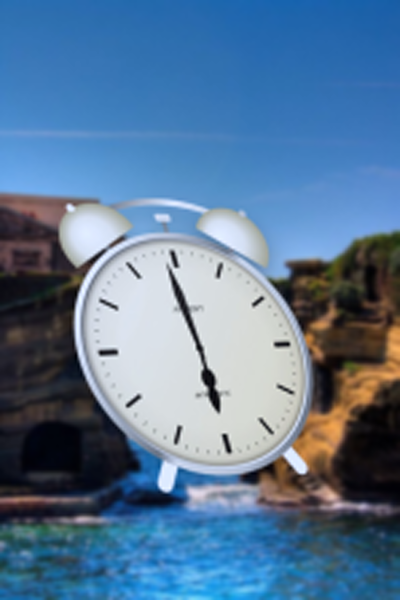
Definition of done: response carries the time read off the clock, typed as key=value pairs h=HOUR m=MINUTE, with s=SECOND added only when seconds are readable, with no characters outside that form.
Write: h=5 m=59
